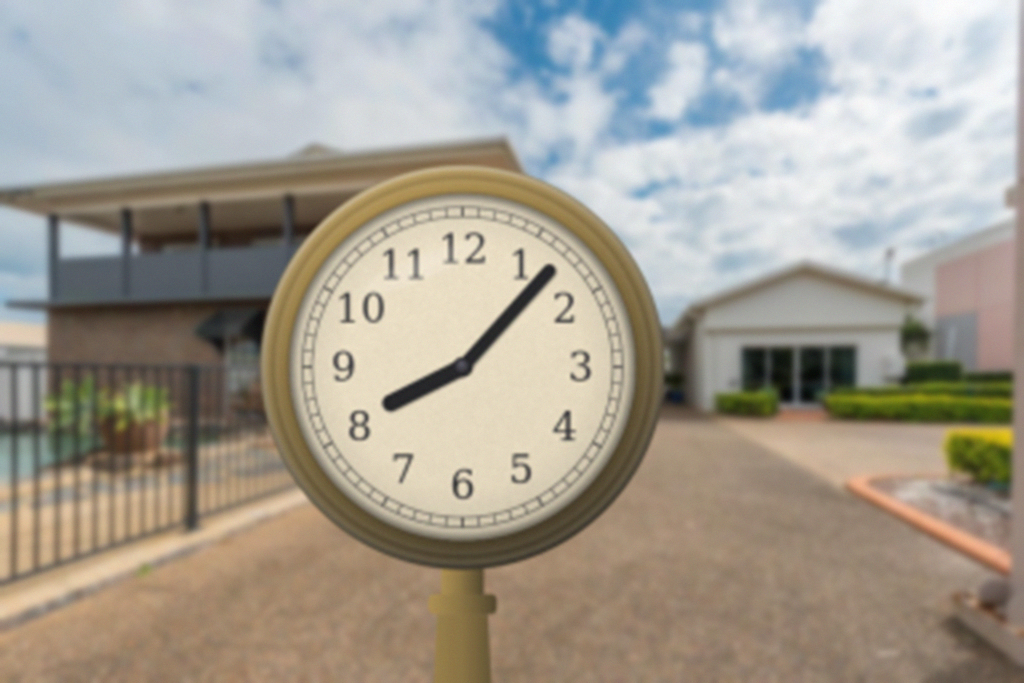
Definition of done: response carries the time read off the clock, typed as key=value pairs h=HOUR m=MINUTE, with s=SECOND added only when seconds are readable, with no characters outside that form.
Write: h=8 m=7
